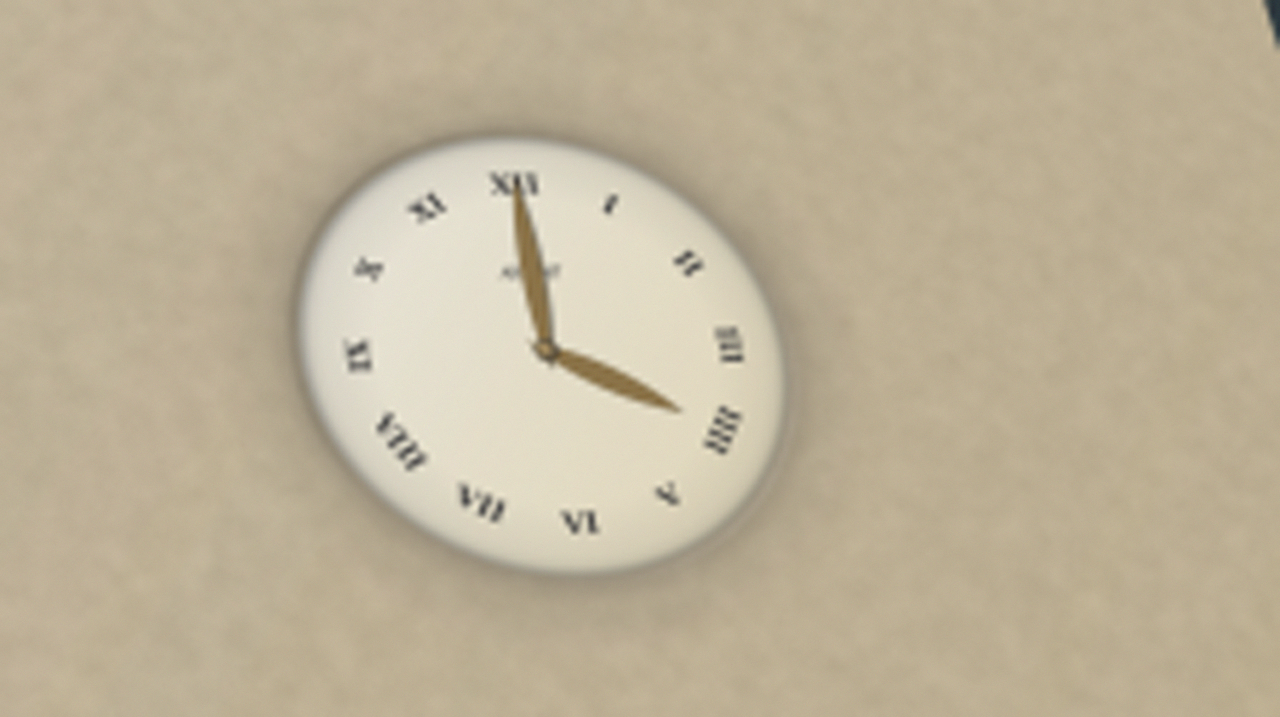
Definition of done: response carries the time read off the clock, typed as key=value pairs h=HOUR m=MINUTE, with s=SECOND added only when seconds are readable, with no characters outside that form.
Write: h=4 m=0
